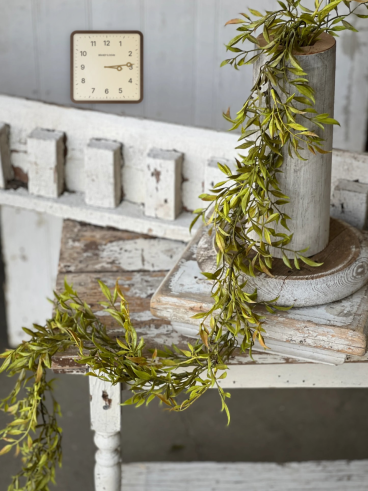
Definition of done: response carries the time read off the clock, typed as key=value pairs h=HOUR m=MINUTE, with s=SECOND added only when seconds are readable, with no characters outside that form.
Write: h=3 m=14
